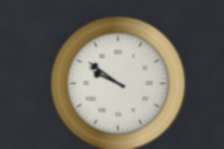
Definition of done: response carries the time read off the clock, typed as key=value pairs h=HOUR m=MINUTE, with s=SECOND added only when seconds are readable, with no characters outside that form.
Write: h=9 m=51
